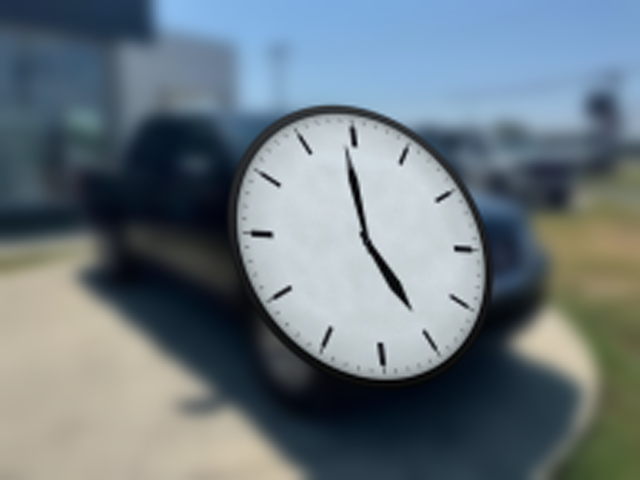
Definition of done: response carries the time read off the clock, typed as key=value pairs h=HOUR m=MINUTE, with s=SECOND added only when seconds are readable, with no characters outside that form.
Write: h=4 m=59
